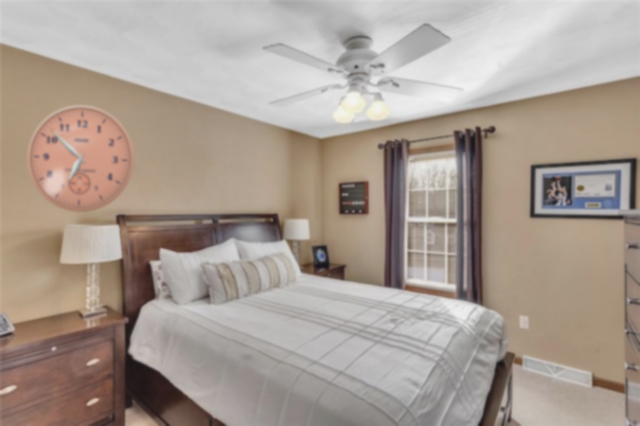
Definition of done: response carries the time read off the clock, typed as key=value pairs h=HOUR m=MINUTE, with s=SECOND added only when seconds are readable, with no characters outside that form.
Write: h=6 m=52
